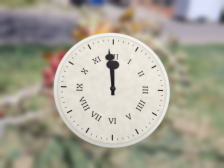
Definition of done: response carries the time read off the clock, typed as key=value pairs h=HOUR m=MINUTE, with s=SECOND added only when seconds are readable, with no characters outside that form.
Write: h=11 m=59
